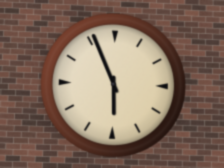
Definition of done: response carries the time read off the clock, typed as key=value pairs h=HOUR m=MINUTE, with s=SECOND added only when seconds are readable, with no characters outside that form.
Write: h=5 m=56
